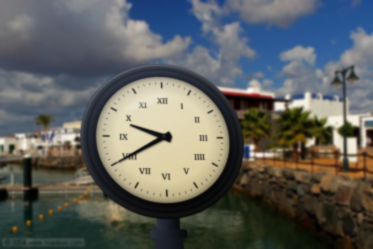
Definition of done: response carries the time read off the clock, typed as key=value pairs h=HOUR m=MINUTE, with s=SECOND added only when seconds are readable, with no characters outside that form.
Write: h=9 m=40
